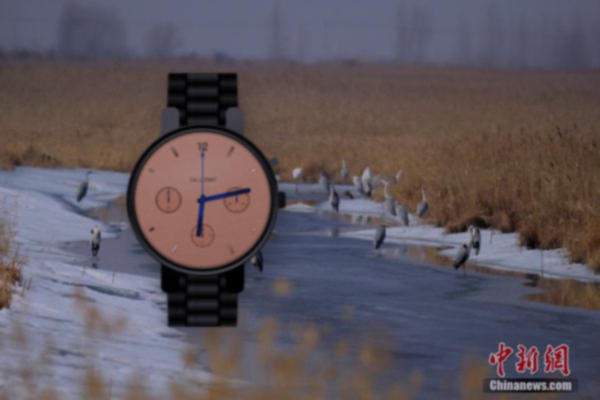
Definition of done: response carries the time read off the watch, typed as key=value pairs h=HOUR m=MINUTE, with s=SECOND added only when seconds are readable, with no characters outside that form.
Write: h=6 m=13
